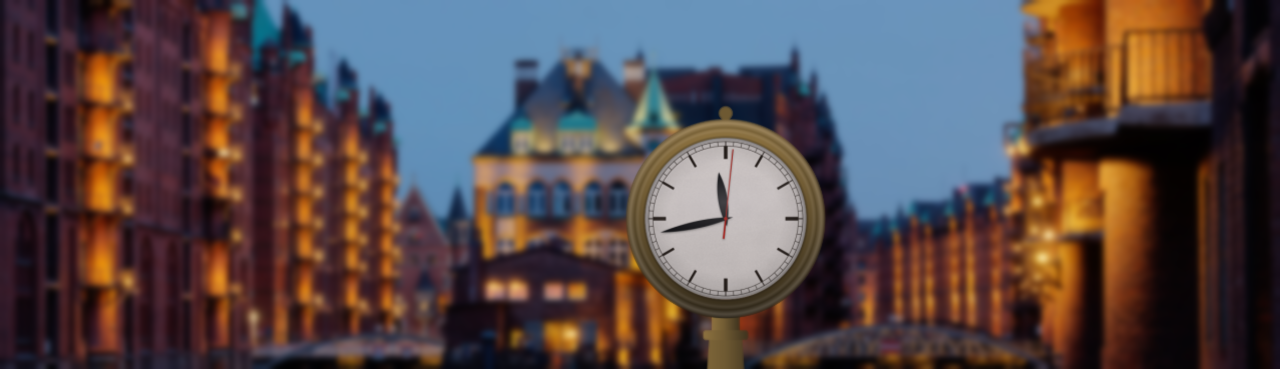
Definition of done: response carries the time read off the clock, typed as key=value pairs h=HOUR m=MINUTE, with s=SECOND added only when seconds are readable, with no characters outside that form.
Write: h=11 m=43 s=1
